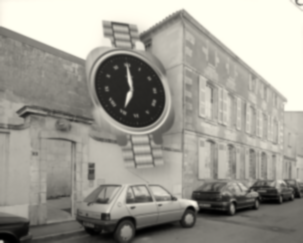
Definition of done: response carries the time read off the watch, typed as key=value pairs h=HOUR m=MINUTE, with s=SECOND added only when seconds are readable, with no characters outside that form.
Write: h=7 m=0
